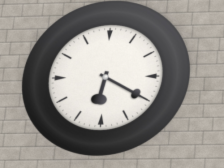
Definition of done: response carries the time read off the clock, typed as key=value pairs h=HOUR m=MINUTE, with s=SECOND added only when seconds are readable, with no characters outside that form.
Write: h=6 m=20
